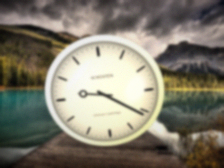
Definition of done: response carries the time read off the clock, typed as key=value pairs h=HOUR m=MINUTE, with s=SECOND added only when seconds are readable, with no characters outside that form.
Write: h=9 m=21
